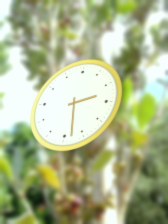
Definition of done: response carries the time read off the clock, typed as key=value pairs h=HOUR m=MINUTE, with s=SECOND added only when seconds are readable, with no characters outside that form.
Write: h=2 m=28
